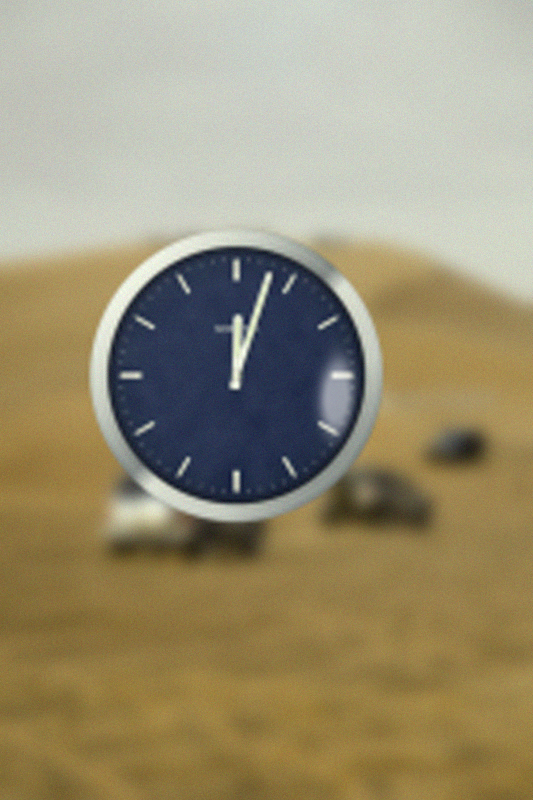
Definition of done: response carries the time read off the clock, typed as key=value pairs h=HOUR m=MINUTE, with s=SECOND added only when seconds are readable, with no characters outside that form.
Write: h=12 m=3
